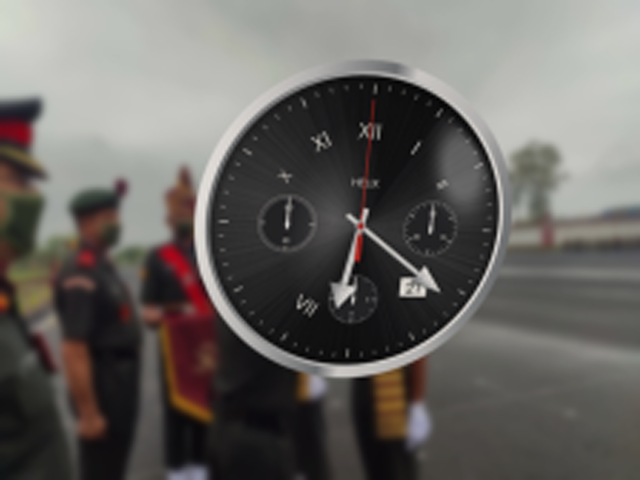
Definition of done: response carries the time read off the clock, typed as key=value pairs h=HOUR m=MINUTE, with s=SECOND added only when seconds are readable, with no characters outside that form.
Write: h=6 m=21
